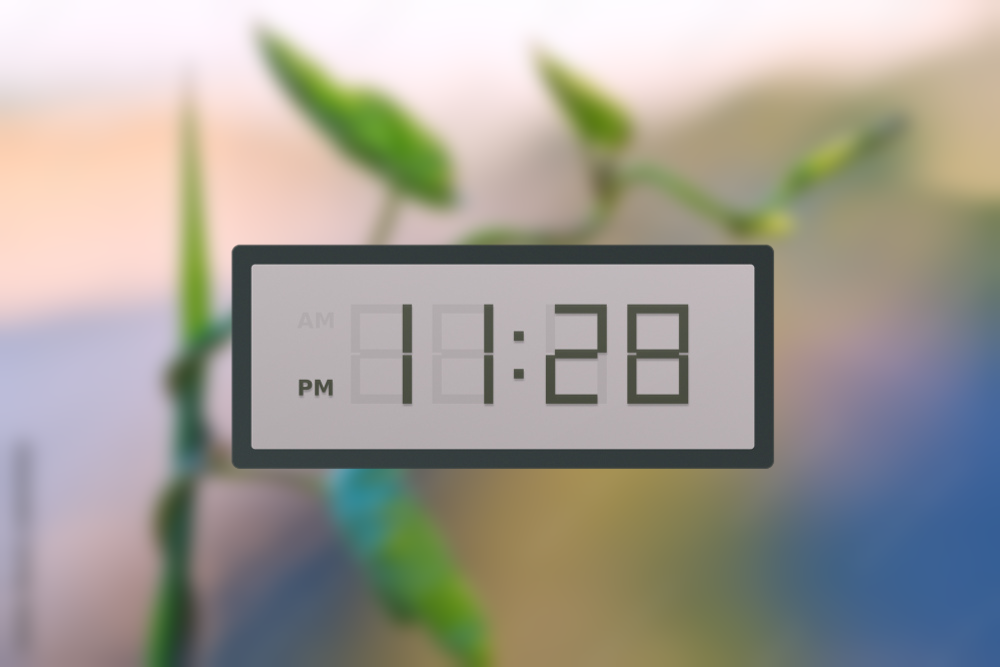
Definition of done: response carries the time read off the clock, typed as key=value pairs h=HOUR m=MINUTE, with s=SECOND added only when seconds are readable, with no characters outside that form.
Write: h=11 m=28
